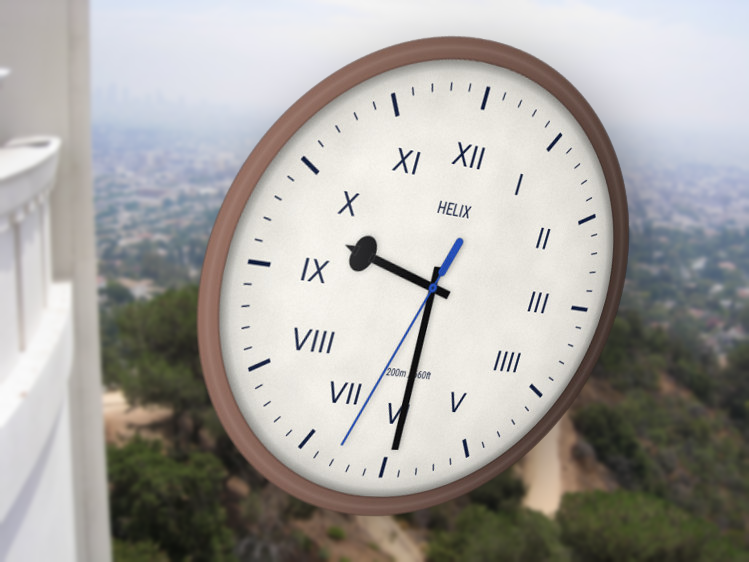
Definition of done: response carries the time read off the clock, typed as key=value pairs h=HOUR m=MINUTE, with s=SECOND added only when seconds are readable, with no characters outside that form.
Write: h=9 m=29 s=33
